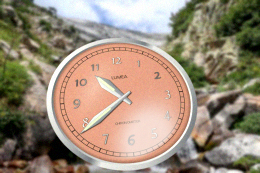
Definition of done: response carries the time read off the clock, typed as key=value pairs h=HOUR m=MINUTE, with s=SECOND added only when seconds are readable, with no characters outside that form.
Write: h=10 m=39
